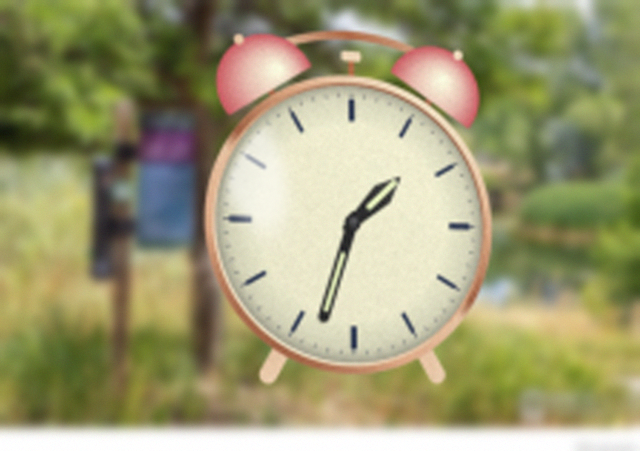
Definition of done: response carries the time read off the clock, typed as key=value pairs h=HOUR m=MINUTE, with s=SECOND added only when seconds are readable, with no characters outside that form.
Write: h=1 m=33
